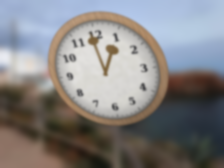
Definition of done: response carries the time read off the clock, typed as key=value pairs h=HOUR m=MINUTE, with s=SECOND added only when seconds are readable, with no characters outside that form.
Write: h=12 m=59
